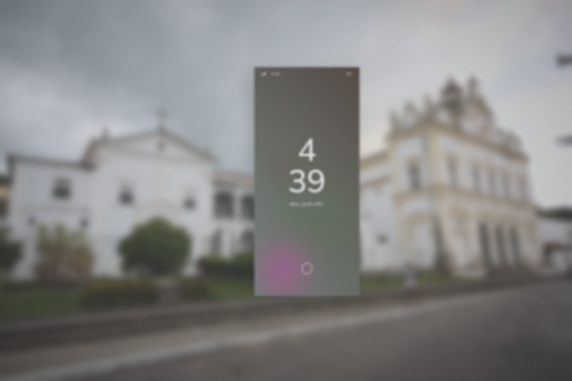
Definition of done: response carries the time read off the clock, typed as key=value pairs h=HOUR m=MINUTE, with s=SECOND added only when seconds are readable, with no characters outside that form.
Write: h=4 m=39
